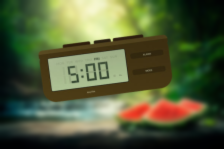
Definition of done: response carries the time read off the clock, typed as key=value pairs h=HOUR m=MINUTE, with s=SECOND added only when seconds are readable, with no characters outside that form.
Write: h=5 m=0
